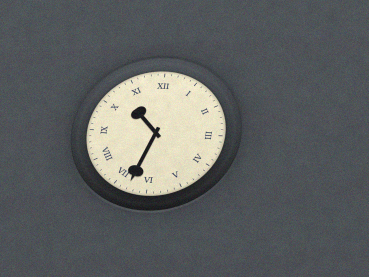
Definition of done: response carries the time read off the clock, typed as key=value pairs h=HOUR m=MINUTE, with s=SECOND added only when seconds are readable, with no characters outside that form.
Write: h=10 m=33
